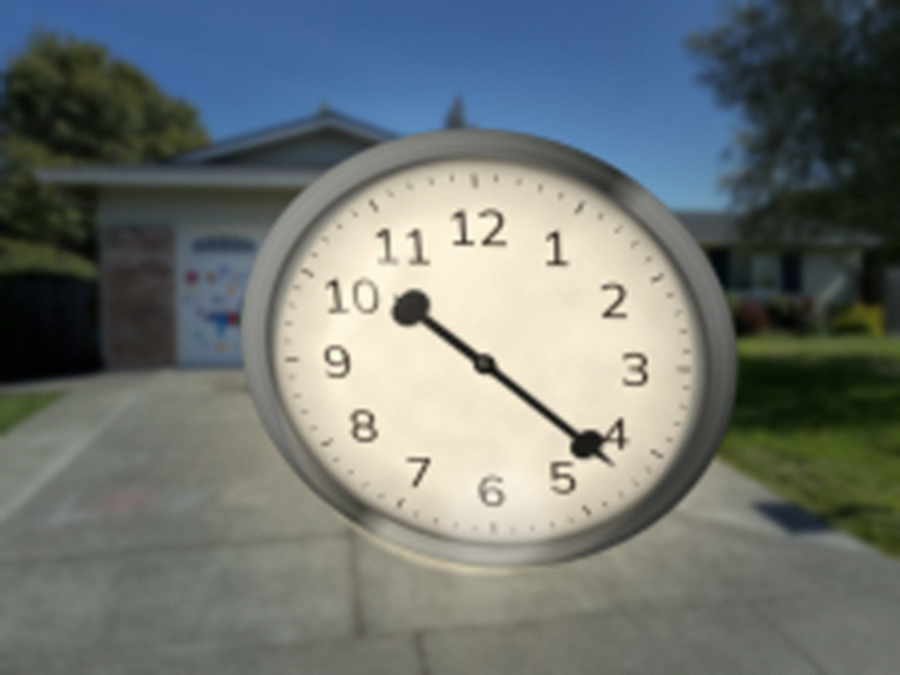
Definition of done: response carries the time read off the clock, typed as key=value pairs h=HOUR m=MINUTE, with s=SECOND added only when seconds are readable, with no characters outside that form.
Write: h=10 m=22
